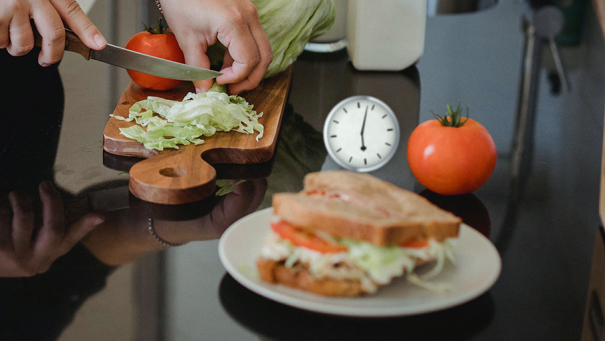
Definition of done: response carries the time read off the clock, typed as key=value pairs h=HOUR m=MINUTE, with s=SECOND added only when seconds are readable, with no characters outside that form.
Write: h=6 m=3
